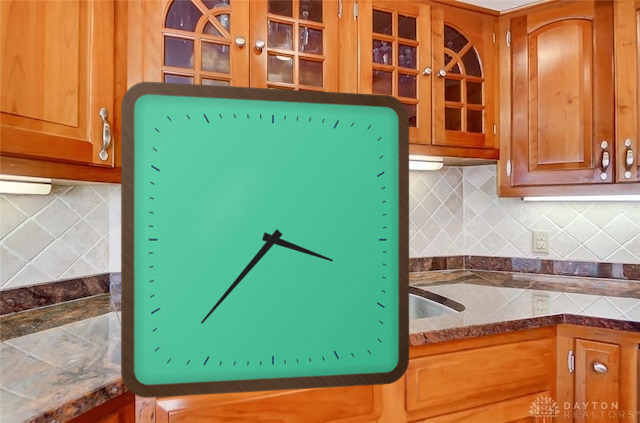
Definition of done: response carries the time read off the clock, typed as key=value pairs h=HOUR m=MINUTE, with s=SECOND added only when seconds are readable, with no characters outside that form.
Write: h=3 m=37
